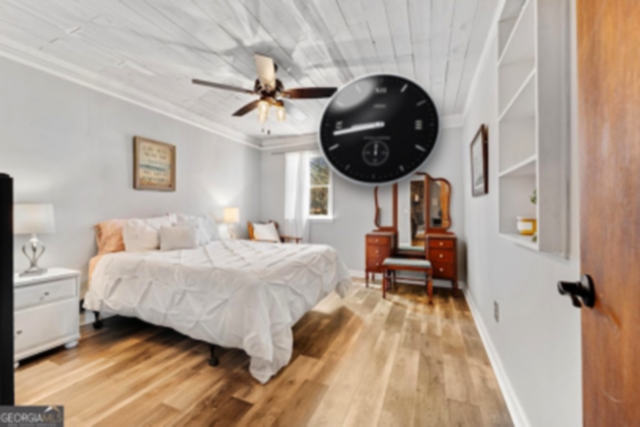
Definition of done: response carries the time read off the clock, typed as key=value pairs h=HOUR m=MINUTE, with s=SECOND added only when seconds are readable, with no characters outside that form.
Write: h=8 m=43
